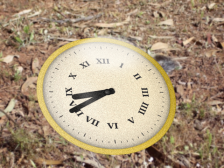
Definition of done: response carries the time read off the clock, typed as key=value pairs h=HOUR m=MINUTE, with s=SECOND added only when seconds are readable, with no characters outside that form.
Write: h=8 m=40
